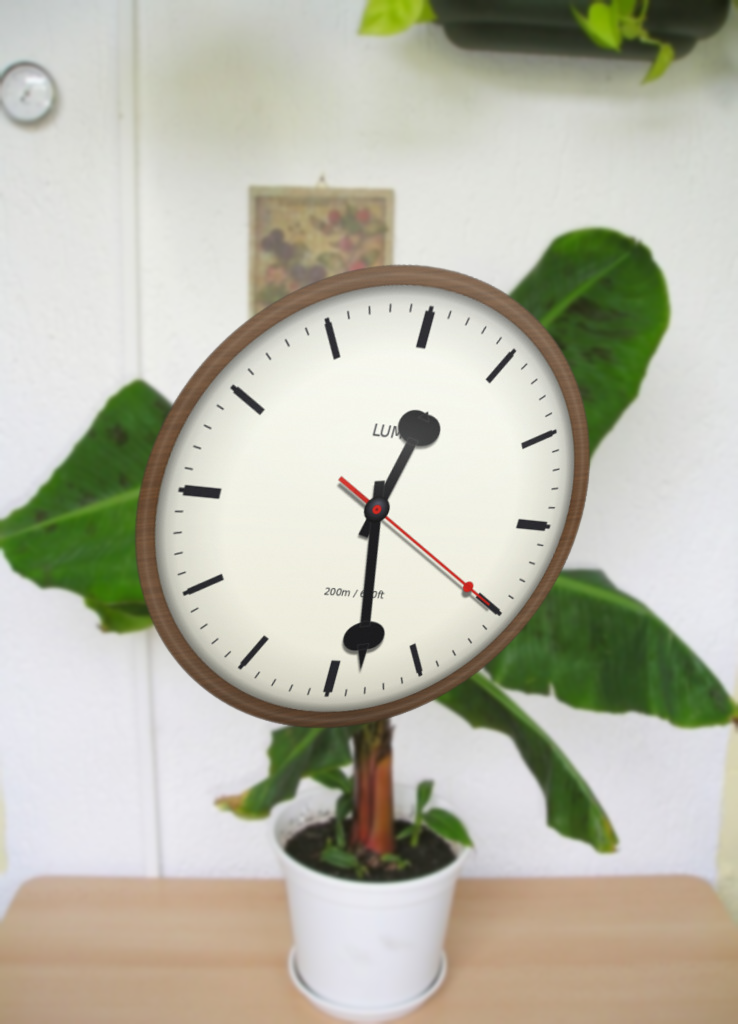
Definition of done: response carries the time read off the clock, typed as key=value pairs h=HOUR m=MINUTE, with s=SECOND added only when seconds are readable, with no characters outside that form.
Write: h=12 m=28 s=20
